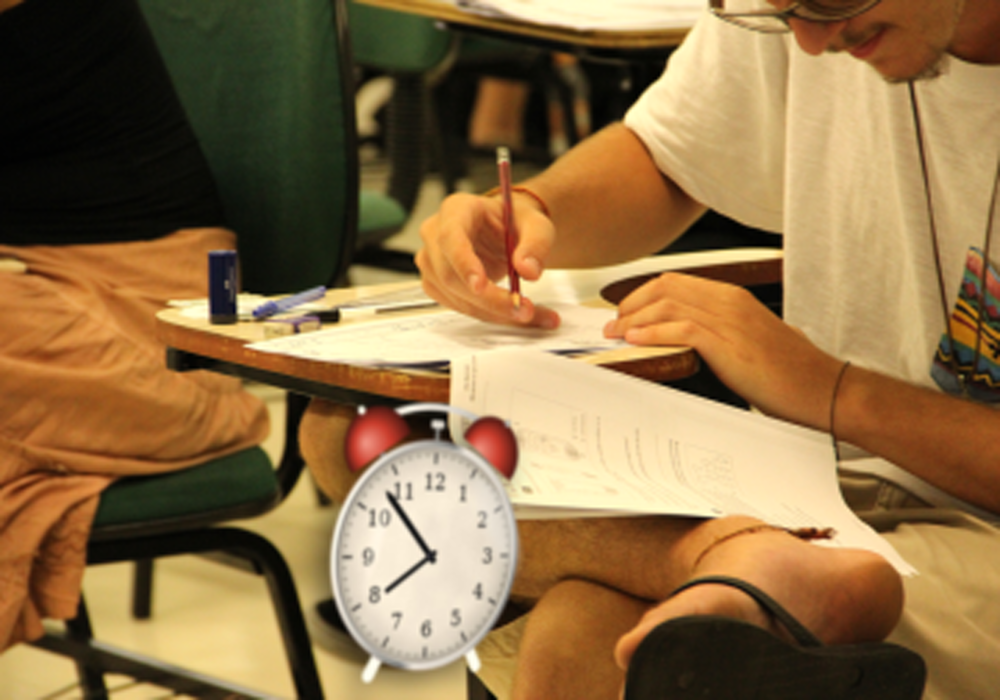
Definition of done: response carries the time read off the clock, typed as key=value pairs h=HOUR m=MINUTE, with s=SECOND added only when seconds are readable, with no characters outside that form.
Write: h=7 m=53
